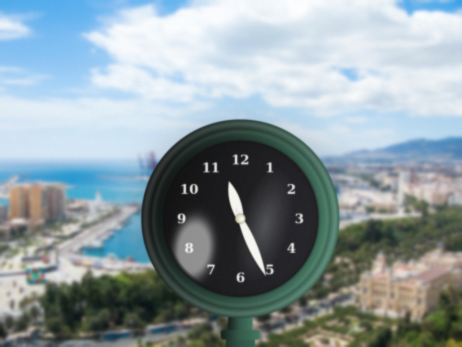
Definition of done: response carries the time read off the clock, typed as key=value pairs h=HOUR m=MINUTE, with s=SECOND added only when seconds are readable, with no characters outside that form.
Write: h=11 m=26
